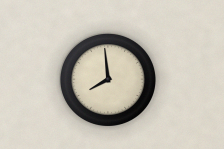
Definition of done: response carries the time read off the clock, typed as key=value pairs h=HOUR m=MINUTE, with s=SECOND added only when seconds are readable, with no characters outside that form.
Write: h=7 m=59
